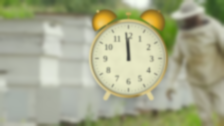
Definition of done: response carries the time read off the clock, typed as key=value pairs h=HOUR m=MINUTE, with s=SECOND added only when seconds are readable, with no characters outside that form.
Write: h=11 m=59
